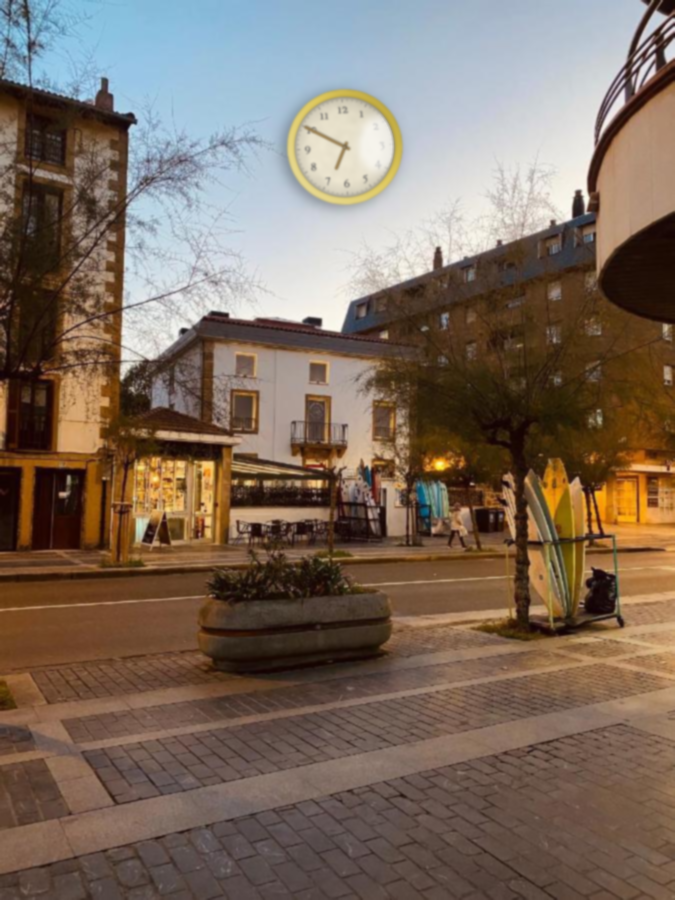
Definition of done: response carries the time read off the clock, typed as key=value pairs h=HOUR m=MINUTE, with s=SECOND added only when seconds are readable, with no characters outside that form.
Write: h=6 m=50
